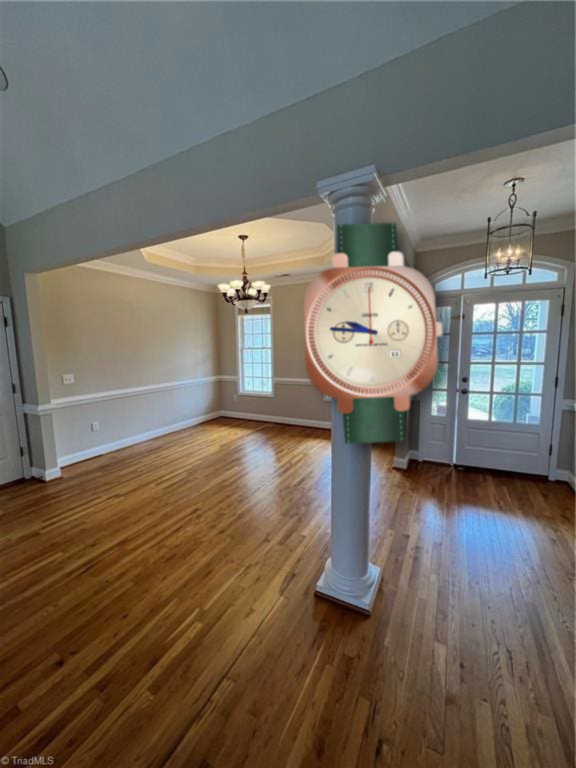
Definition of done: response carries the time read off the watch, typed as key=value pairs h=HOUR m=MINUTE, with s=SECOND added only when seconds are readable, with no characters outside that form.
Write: h=9 m=46
